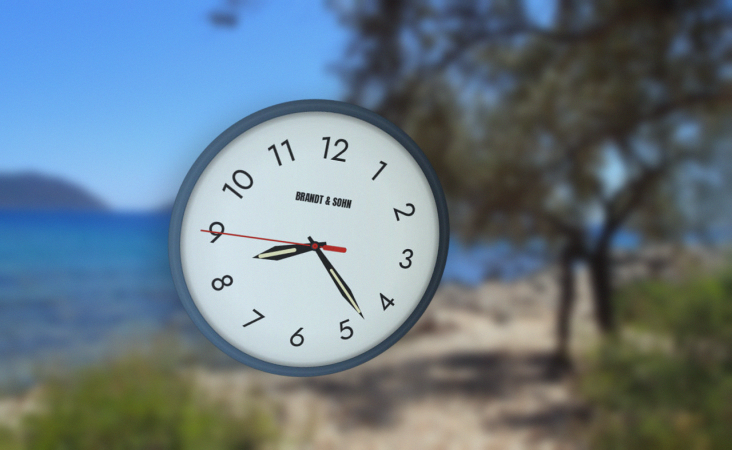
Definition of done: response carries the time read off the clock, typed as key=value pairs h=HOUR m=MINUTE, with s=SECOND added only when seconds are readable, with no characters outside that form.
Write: h=8 m=22 s=45
